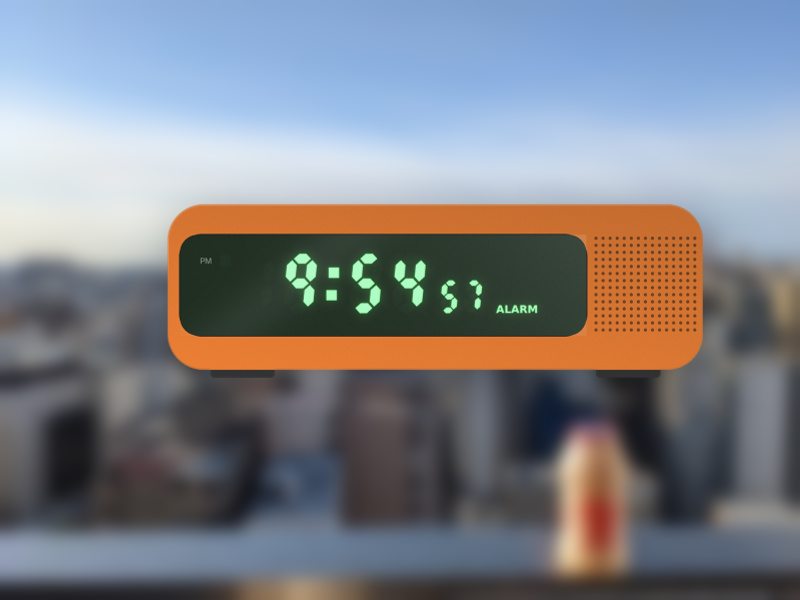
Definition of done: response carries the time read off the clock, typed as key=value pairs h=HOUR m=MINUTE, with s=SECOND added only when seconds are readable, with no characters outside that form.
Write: h=9 m=54 s=57
